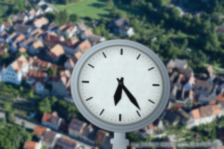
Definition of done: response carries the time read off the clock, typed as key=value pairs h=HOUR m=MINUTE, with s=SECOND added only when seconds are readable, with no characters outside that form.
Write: h=6 m=24
